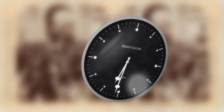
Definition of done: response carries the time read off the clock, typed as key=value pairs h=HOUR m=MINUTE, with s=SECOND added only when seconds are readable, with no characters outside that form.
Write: h=6 m=31
